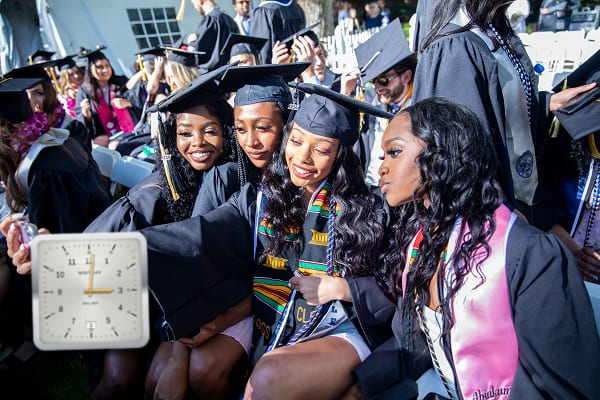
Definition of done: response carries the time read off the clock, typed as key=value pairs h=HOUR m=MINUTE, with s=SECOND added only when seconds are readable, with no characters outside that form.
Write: h=3 m=1
